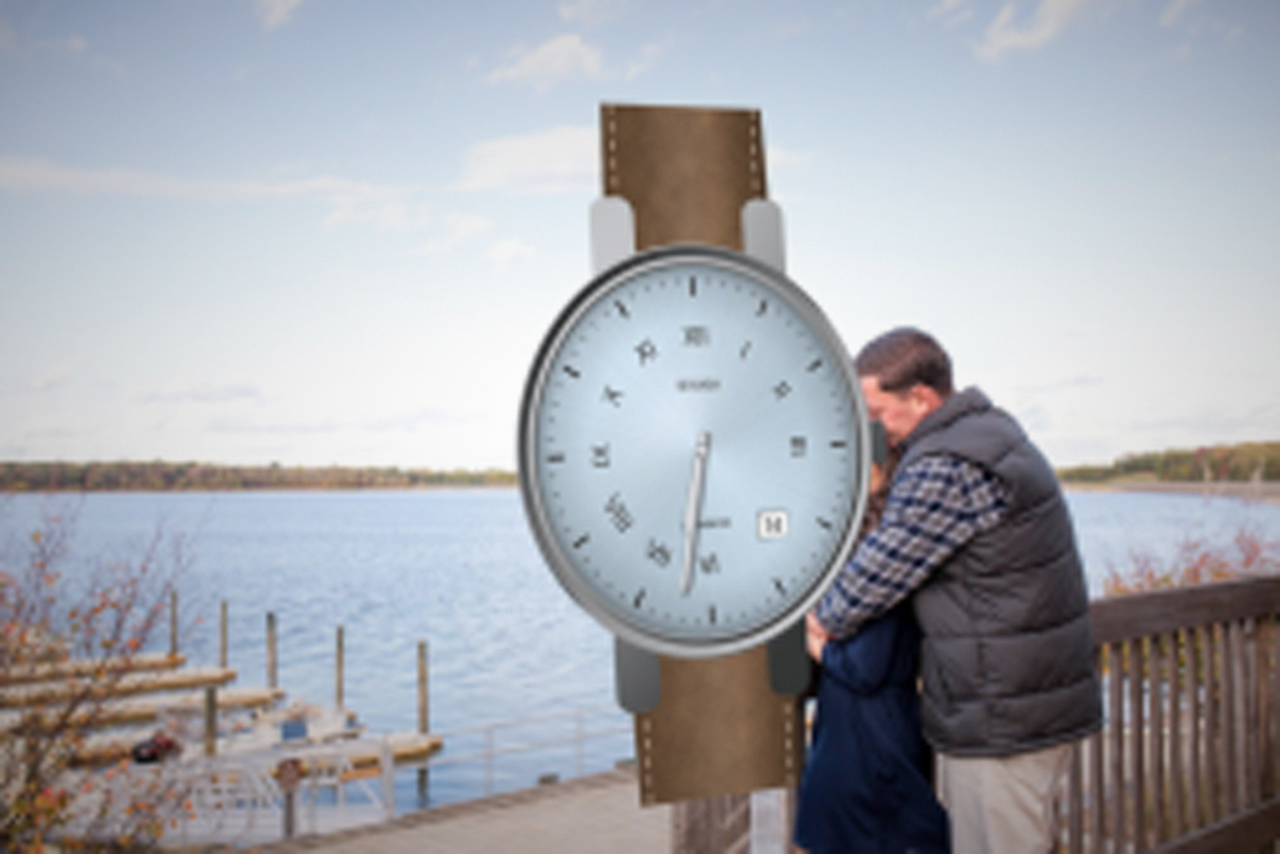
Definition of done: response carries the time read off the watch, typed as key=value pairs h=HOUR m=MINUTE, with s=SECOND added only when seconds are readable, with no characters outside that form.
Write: h=6 m=32
